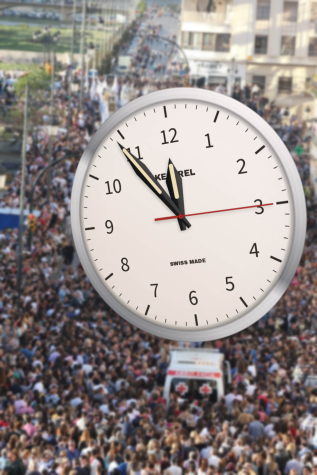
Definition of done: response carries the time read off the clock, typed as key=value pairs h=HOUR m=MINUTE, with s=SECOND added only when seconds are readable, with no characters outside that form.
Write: h=11 m=54 s=15
